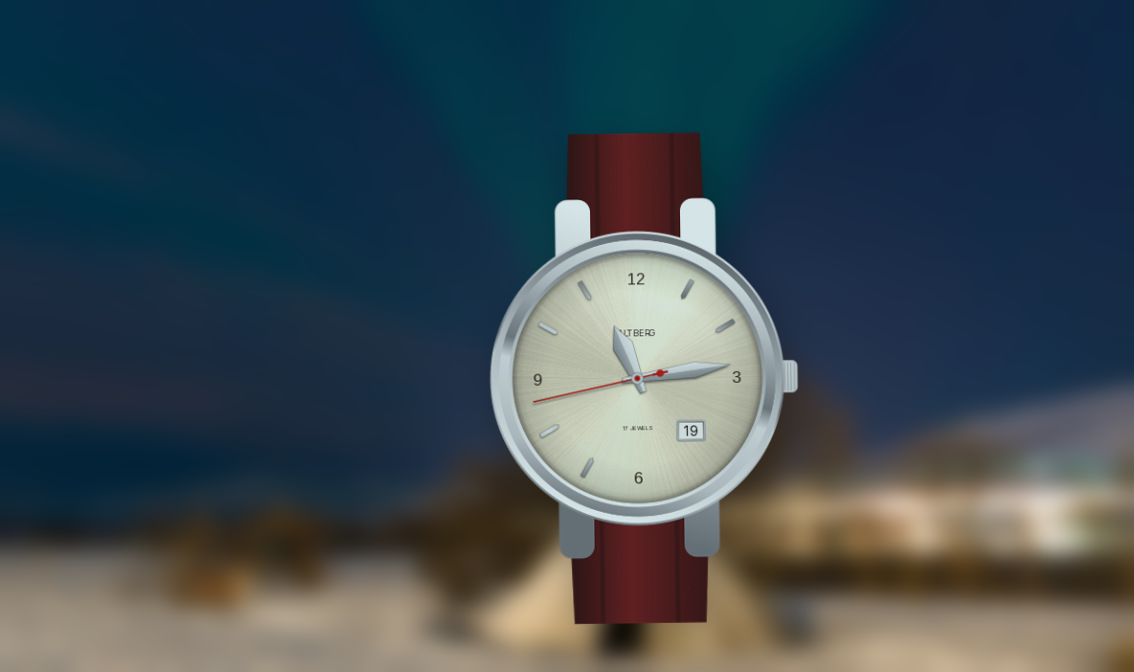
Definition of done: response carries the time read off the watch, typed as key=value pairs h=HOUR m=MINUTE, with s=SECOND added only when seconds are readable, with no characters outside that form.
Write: h=11 m=13 s=43
